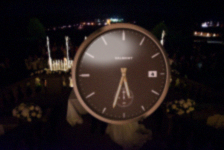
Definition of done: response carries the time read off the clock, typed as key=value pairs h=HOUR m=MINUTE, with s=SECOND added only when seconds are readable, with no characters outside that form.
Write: h=5 m=33
